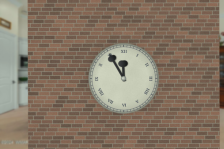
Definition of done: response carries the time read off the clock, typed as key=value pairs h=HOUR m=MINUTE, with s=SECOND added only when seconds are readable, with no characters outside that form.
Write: h=11 m=55
